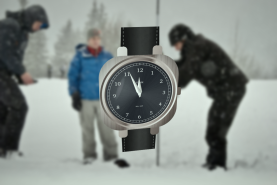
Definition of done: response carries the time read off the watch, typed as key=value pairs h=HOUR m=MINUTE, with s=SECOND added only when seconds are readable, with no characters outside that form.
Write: h=11 m=56
